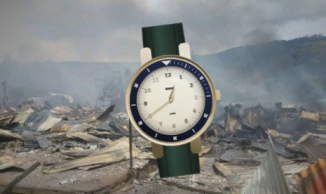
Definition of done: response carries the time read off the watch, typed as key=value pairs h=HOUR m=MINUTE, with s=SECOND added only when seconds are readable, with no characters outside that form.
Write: h=12 m=40
